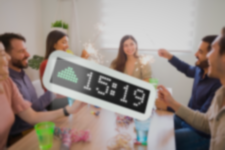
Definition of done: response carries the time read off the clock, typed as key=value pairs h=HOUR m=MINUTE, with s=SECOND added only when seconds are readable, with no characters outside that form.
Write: h=15 m=19
